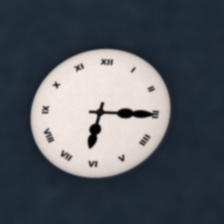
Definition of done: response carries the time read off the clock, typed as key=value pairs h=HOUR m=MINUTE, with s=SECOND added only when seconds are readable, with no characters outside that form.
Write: h=6 m=15
